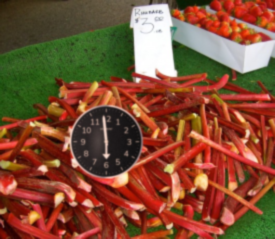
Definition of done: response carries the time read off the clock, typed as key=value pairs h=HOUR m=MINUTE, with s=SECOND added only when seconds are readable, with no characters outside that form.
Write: h=5 m=59
